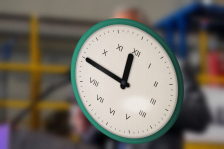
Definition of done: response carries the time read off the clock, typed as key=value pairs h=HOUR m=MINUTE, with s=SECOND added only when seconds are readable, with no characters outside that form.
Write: h=11 m=45
